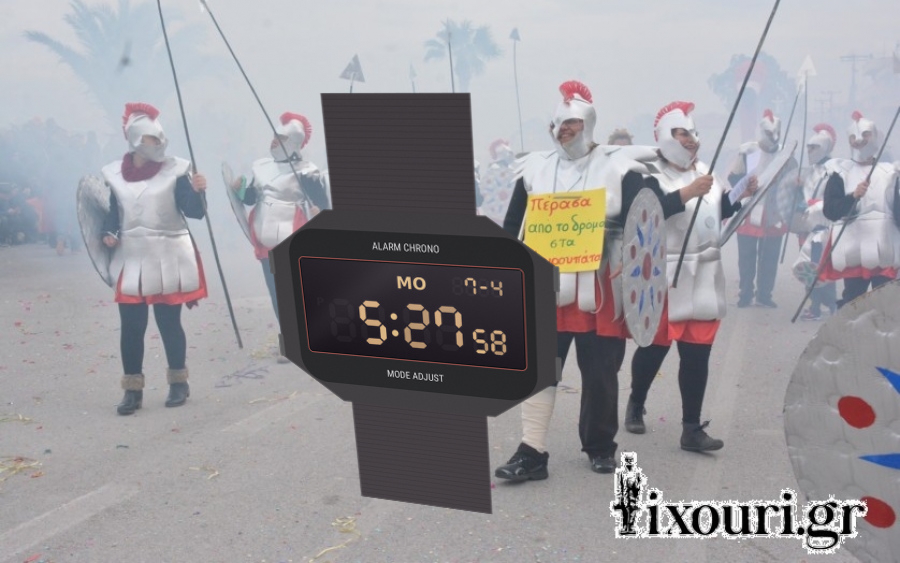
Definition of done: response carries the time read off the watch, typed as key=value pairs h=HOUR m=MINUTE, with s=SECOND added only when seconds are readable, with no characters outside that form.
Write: h=5 m=27 s=58
